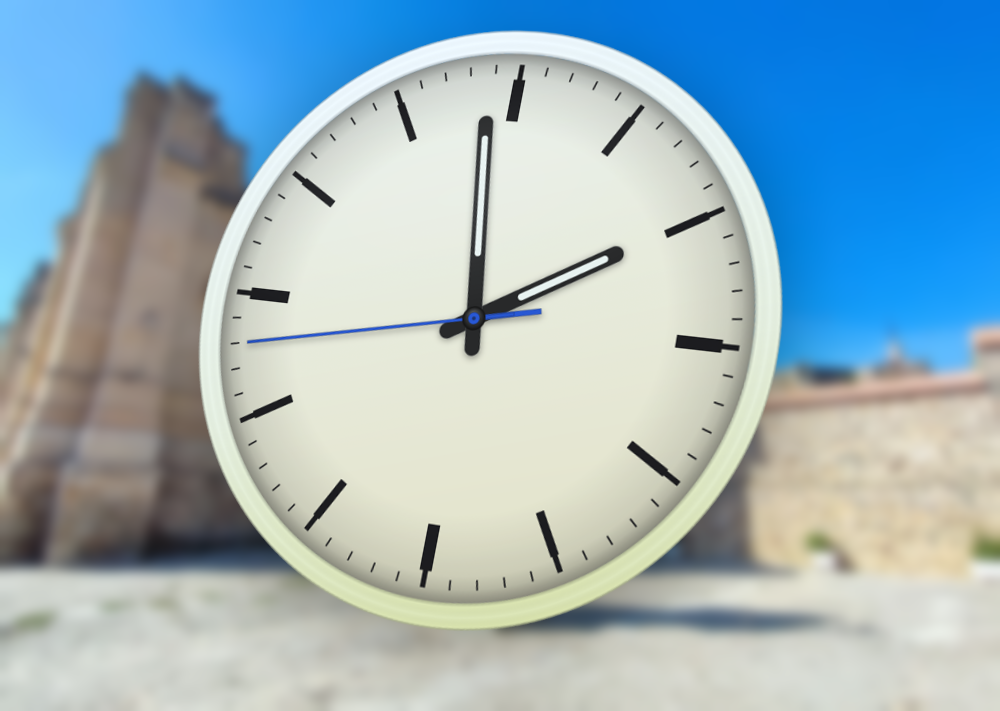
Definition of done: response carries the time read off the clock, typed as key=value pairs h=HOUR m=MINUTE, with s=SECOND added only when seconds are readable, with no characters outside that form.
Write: h=1 m=58 s=43
